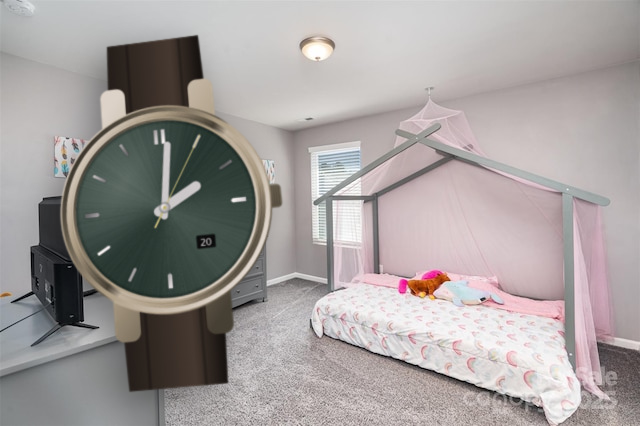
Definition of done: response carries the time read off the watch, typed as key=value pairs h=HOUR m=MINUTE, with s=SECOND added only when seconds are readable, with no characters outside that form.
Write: h=2 m=1 s=5
